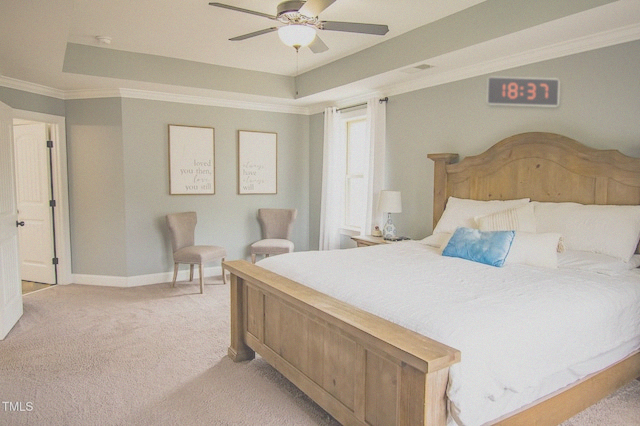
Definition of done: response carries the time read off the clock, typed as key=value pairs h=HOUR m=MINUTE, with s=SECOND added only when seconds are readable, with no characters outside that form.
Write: h=18 m=37
